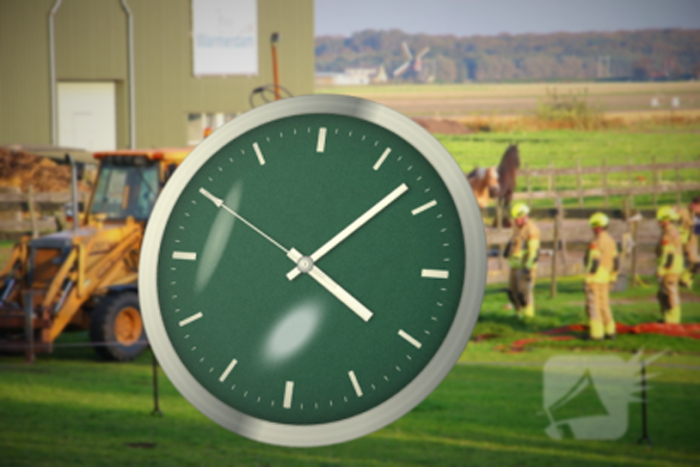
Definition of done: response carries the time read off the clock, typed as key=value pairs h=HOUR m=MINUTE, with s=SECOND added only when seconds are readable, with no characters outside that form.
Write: h=4 m=7 s=50
